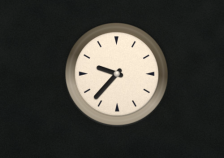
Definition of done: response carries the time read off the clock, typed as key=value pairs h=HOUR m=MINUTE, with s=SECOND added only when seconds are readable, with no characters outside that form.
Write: h=9 m=37
